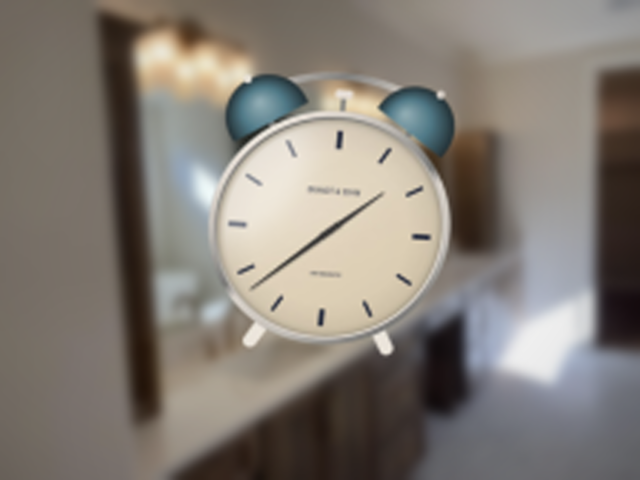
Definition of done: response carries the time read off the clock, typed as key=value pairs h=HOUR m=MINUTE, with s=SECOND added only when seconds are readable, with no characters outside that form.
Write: h=1 m=38
